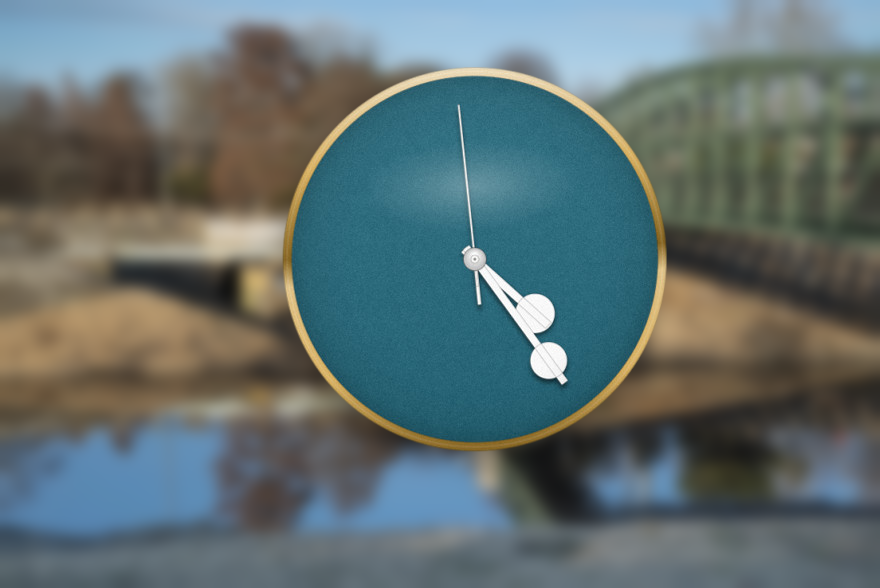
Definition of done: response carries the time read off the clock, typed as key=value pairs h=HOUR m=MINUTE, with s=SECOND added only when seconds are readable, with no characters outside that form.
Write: h=4 m=23 s=59
